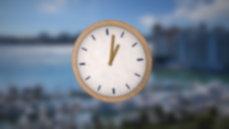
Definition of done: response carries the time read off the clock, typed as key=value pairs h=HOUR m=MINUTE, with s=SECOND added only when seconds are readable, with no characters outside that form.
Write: h=1 m=2
